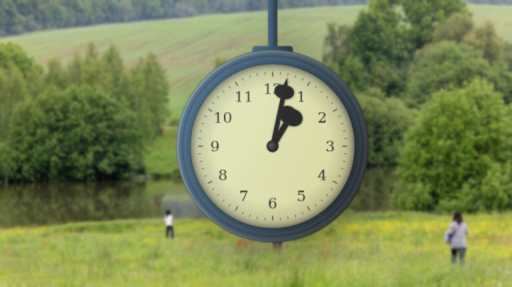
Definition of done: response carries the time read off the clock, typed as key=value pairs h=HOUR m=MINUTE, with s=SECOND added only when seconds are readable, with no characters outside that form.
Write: h=1 m=2
